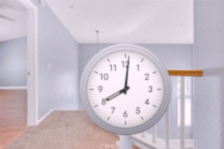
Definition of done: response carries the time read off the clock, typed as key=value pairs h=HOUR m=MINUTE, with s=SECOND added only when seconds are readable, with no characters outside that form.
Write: h=8 m=1
